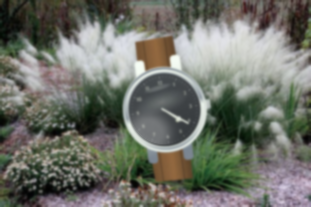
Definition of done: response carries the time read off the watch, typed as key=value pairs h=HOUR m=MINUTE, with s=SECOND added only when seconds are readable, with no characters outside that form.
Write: h=4 m=21
